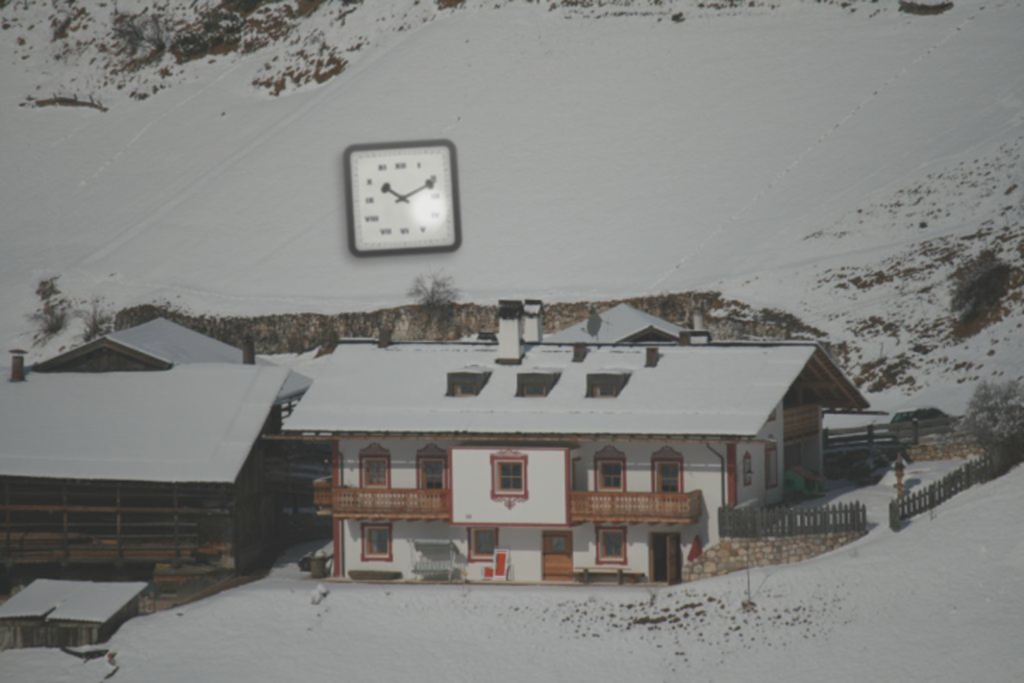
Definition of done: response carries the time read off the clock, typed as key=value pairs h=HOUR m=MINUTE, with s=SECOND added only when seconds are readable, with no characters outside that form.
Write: h=10 m=11
